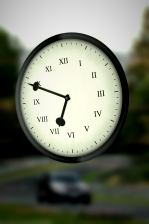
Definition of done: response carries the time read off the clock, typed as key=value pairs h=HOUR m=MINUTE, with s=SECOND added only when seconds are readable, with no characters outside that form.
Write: h=6 m=49
